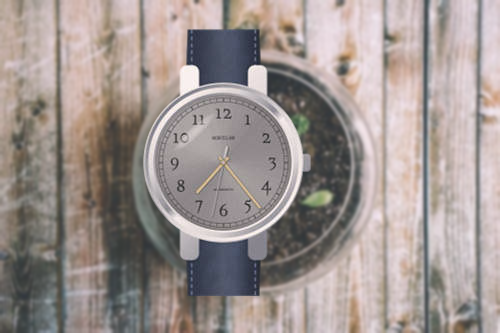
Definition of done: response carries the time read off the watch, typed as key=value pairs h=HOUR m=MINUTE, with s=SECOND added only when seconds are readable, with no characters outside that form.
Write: h=7 m=23 s=32
